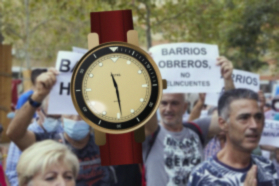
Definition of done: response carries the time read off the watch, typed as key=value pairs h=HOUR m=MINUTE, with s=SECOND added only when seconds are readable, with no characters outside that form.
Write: h=11 m=29
